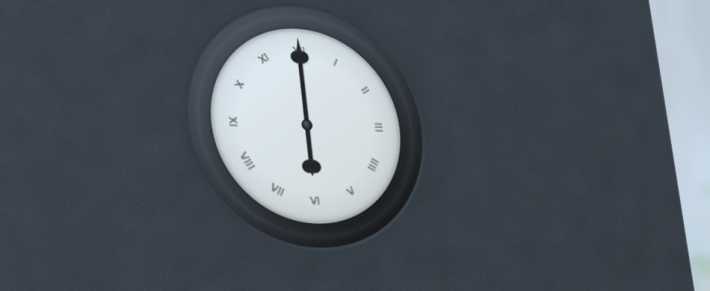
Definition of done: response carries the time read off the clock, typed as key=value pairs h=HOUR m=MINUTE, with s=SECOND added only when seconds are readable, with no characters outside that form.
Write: h=6 m=0
